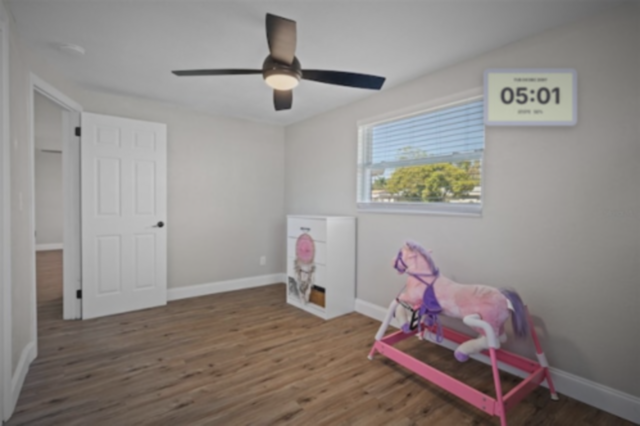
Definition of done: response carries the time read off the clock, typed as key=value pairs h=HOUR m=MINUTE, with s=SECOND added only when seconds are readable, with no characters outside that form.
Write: h=5 m=1
